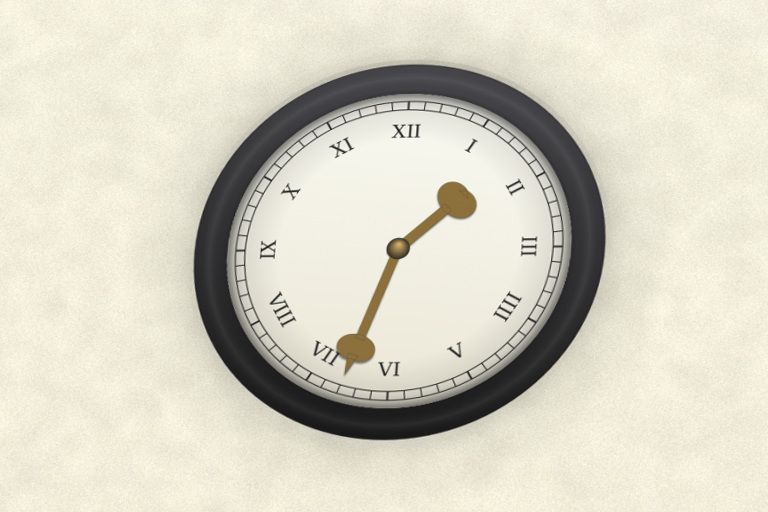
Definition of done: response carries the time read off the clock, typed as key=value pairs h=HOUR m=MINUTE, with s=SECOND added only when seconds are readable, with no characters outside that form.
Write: h=1 m=33
